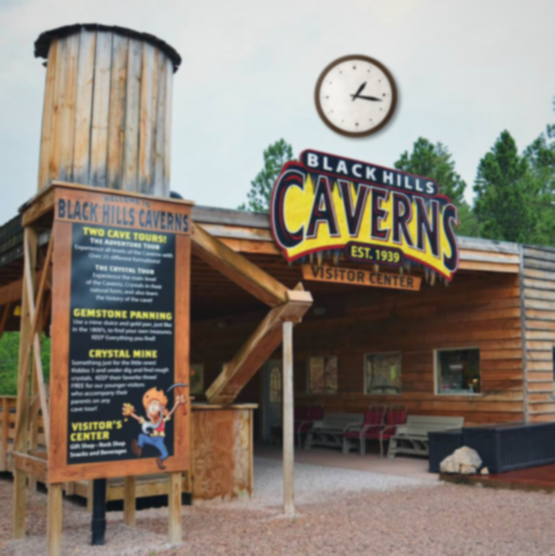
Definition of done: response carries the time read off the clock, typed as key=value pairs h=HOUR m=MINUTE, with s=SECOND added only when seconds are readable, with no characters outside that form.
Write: h=1 m=17
